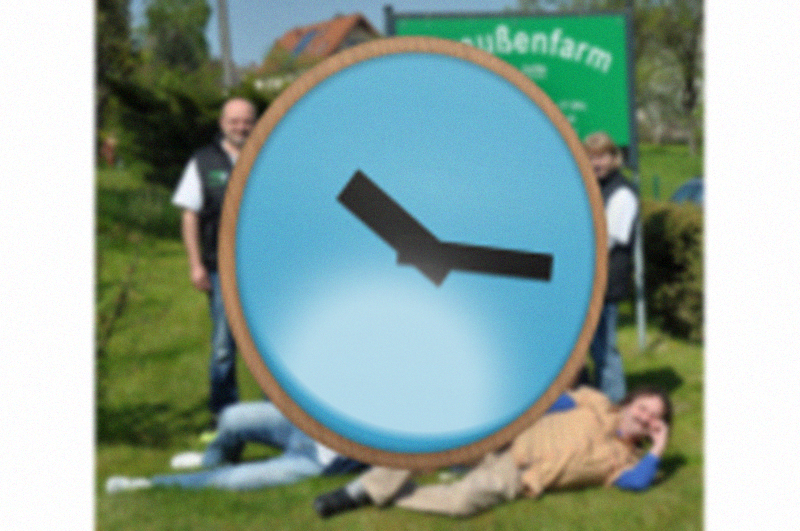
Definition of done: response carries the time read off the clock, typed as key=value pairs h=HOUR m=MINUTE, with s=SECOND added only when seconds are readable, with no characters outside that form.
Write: h=10 m=16
